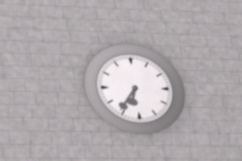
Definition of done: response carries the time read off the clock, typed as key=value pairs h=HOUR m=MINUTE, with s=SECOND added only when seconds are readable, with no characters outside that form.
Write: h=6 m=36
